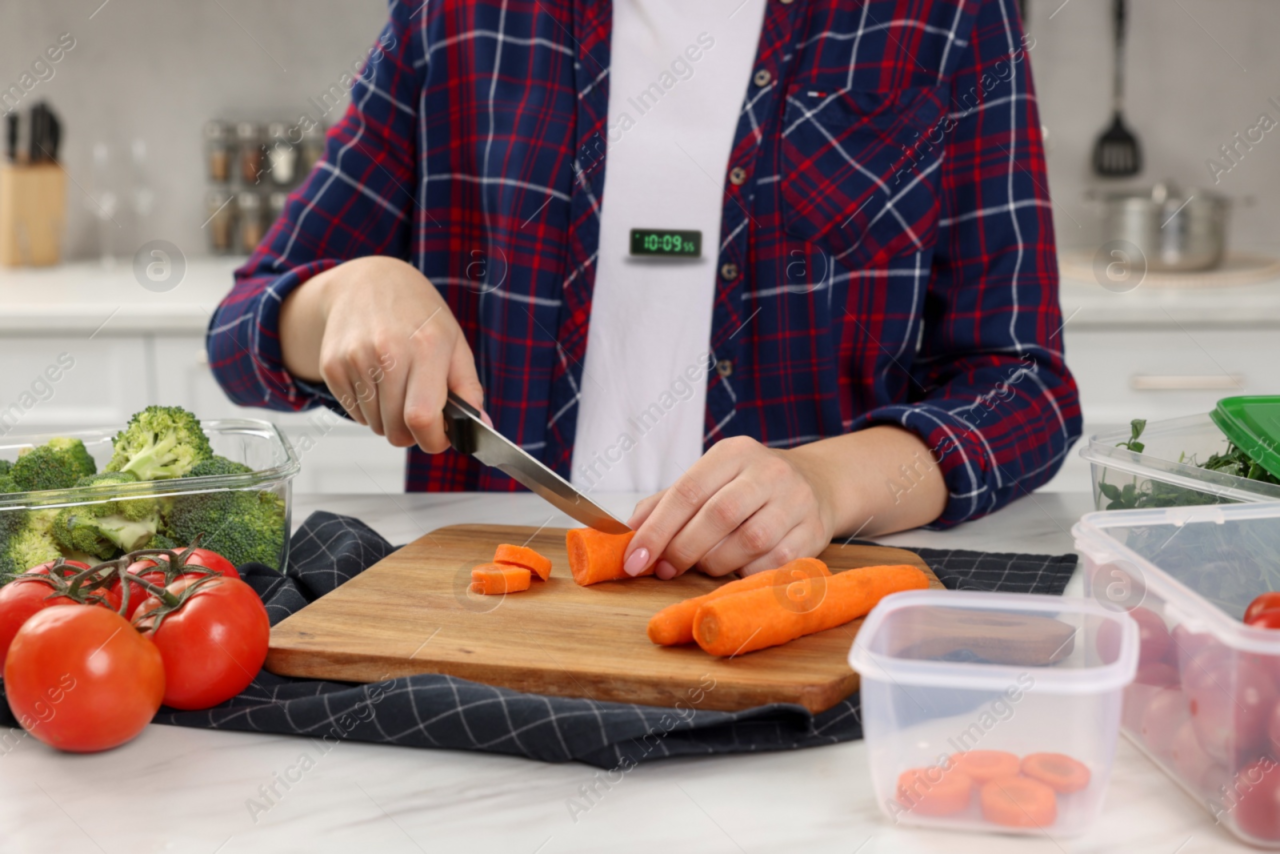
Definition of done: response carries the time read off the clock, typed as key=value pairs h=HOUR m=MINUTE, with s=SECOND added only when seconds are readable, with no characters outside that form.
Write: h=10 m=9
